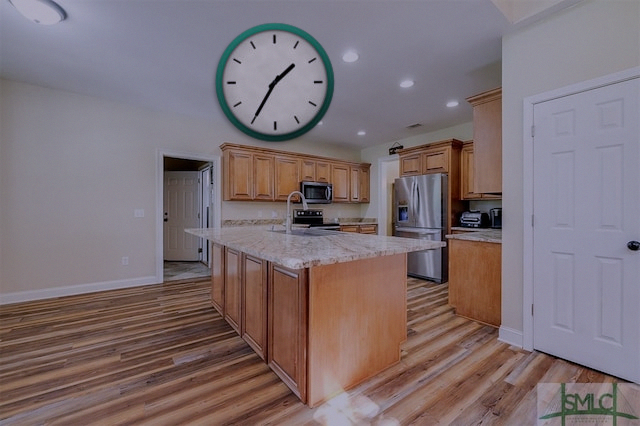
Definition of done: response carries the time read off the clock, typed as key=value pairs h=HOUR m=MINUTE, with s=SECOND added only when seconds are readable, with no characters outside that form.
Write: h=1 m=35
